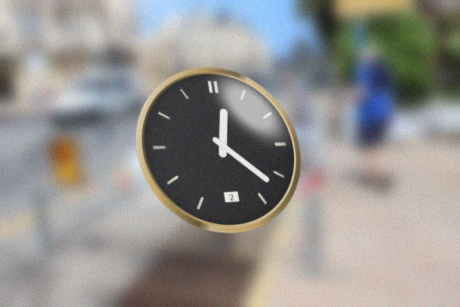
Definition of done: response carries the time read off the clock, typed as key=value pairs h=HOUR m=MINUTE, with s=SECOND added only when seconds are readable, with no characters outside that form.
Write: h=12 m=22
